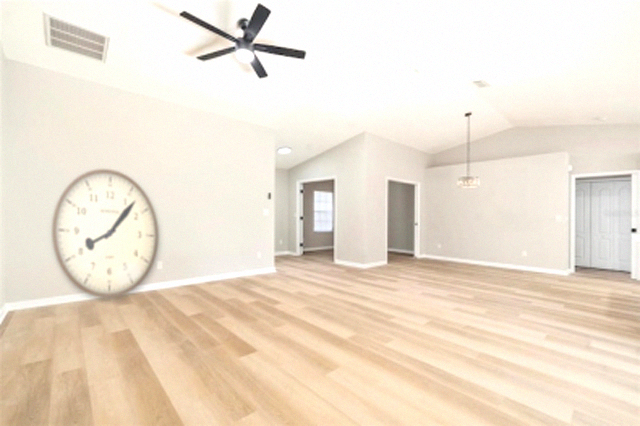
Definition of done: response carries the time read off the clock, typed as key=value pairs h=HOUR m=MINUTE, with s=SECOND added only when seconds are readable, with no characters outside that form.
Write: h=8 m=7
